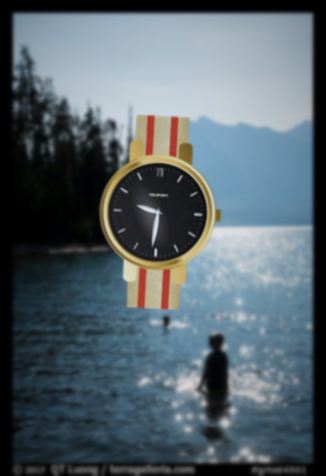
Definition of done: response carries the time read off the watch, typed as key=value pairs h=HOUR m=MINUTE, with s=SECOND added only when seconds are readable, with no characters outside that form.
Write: h=9 m=31
